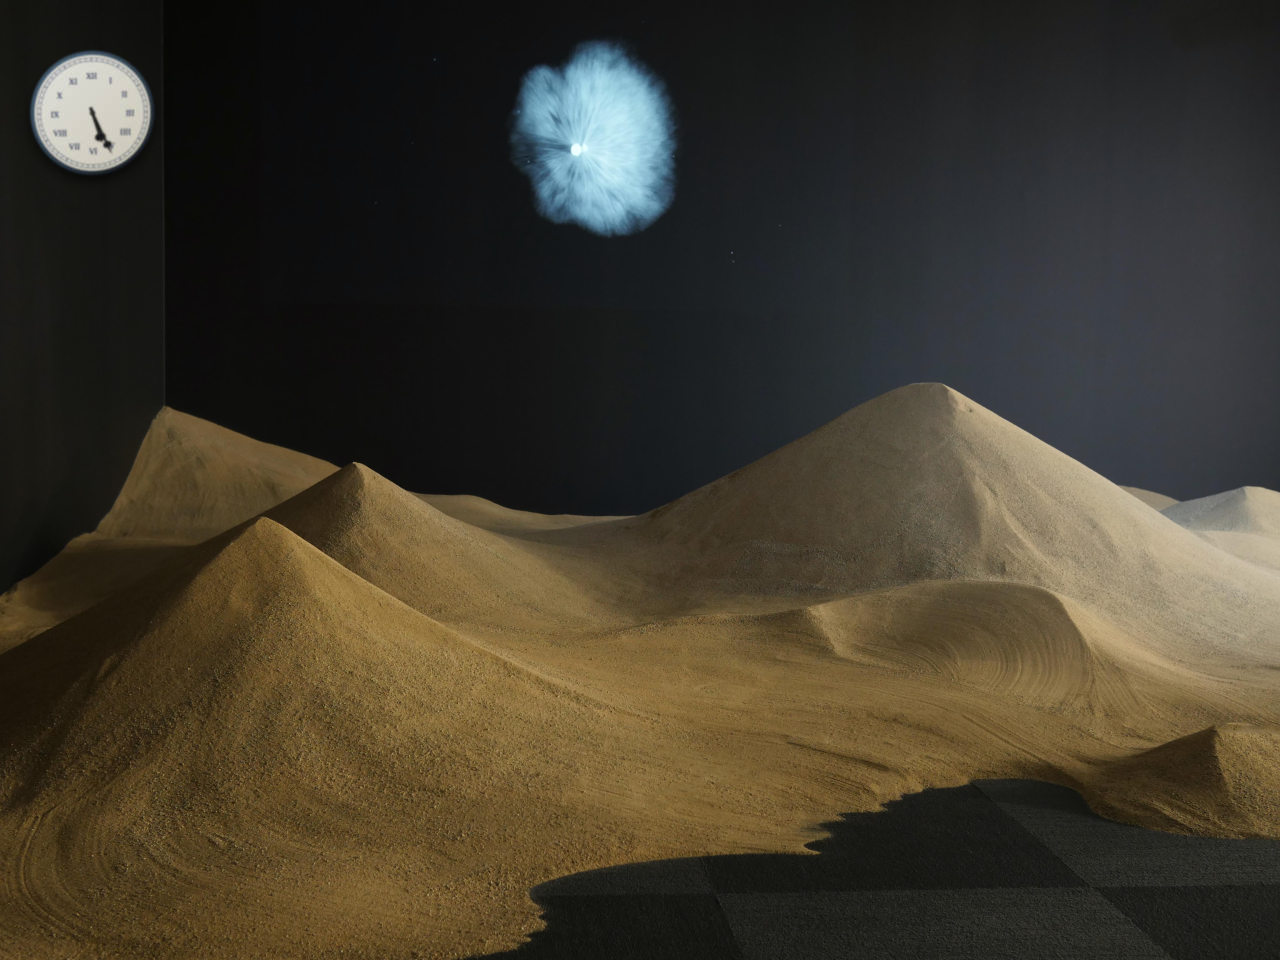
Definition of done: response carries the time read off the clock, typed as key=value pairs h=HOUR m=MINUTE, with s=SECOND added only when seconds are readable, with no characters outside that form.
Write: h=5 m=26
